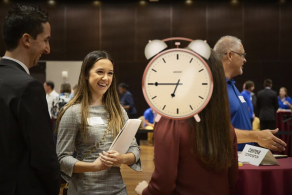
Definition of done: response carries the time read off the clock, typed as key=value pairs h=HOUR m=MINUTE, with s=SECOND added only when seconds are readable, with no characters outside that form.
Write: h=6 m=45
